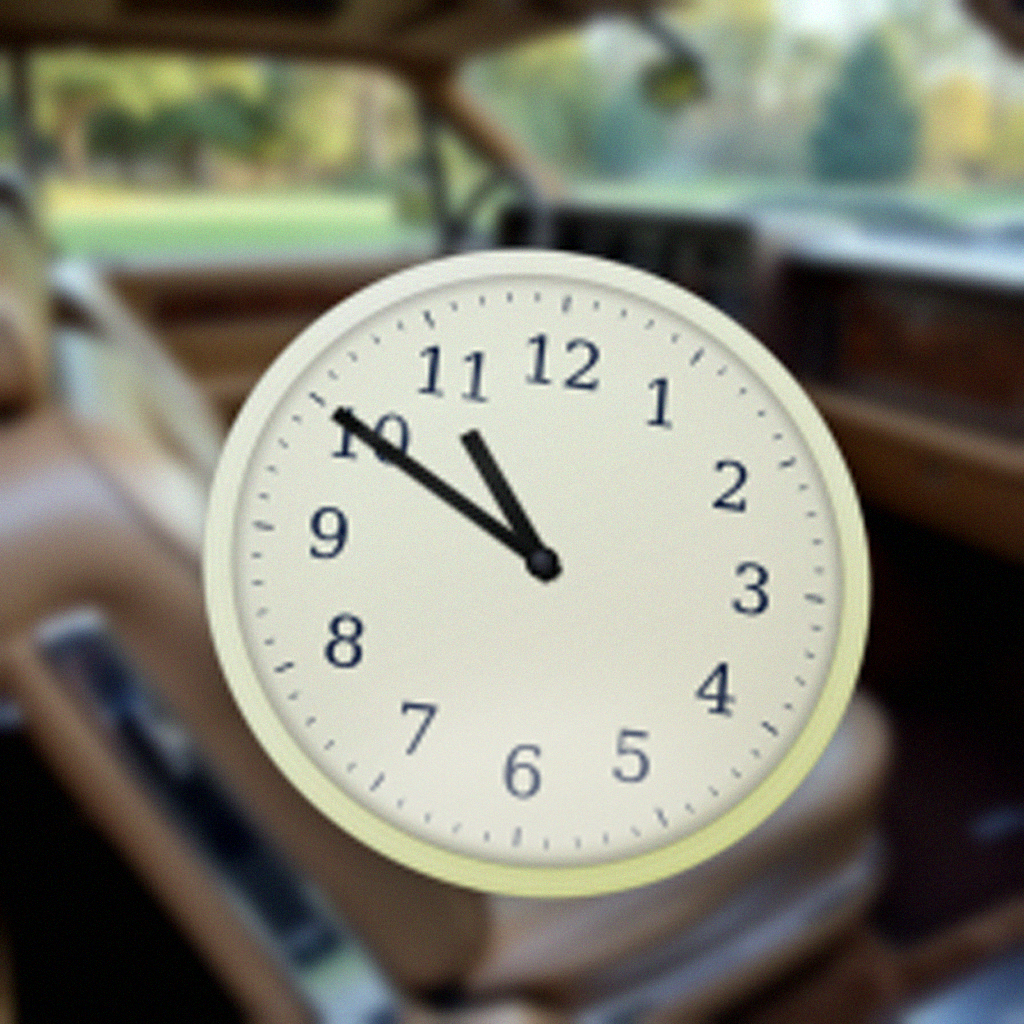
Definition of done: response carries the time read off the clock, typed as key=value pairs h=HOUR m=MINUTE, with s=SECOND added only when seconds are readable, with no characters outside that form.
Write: h=10 m=50
